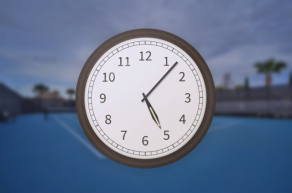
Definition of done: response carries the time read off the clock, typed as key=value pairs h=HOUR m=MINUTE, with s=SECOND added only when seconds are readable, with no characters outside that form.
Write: h=5 m=7
